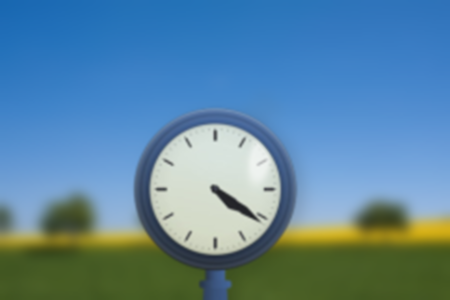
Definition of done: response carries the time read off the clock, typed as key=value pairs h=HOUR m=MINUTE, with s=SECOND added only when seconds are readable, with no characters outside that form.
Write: h=4 m=21
